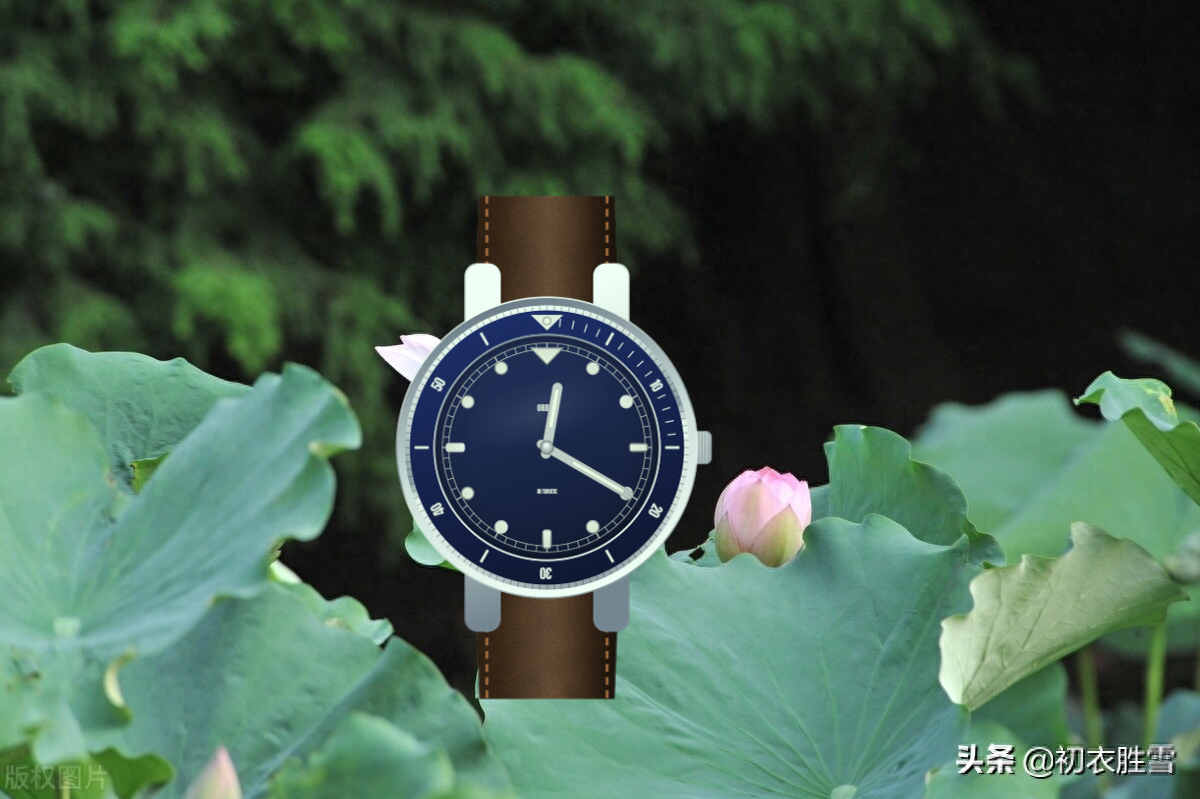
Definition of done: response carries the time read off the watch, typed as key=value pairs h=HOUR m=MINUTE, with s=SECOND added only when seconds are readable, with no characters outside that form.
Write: h=12 m=20
